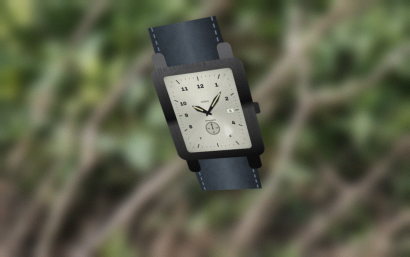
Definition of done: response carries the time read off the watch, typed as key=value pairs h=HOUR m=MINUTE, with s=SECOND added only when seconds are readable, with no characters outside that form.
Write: h=10 m=7
